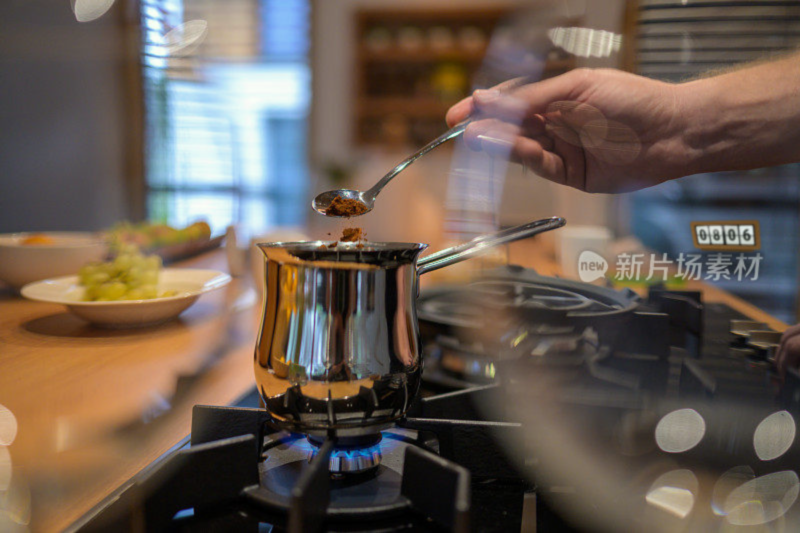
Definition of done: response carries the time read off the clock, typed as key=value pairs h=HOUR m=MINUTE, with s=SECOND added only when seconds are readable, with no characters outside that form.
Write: h=8 m=6
